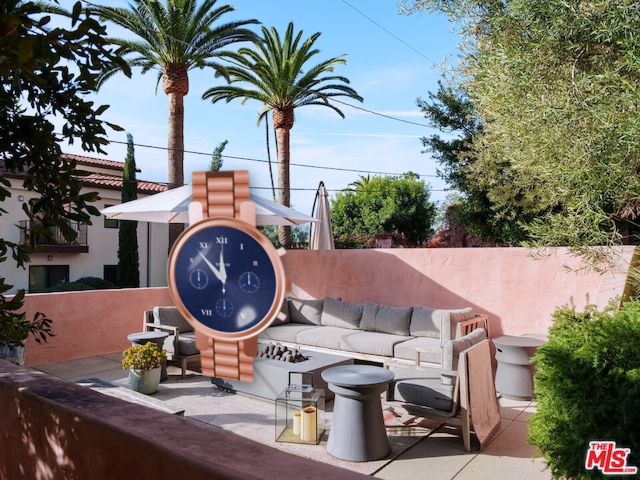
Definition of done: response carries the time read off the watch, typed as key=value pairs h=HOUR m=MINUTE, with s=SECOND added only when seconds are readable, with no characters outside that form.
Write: h=11 m=53
